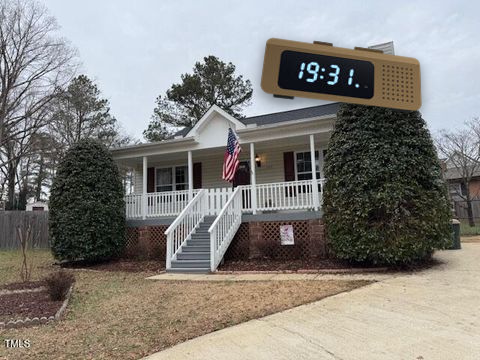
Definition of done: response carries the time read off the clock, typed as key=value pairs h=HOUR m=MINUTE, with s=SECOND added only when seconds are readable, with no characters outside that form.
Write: h=19 m=31
